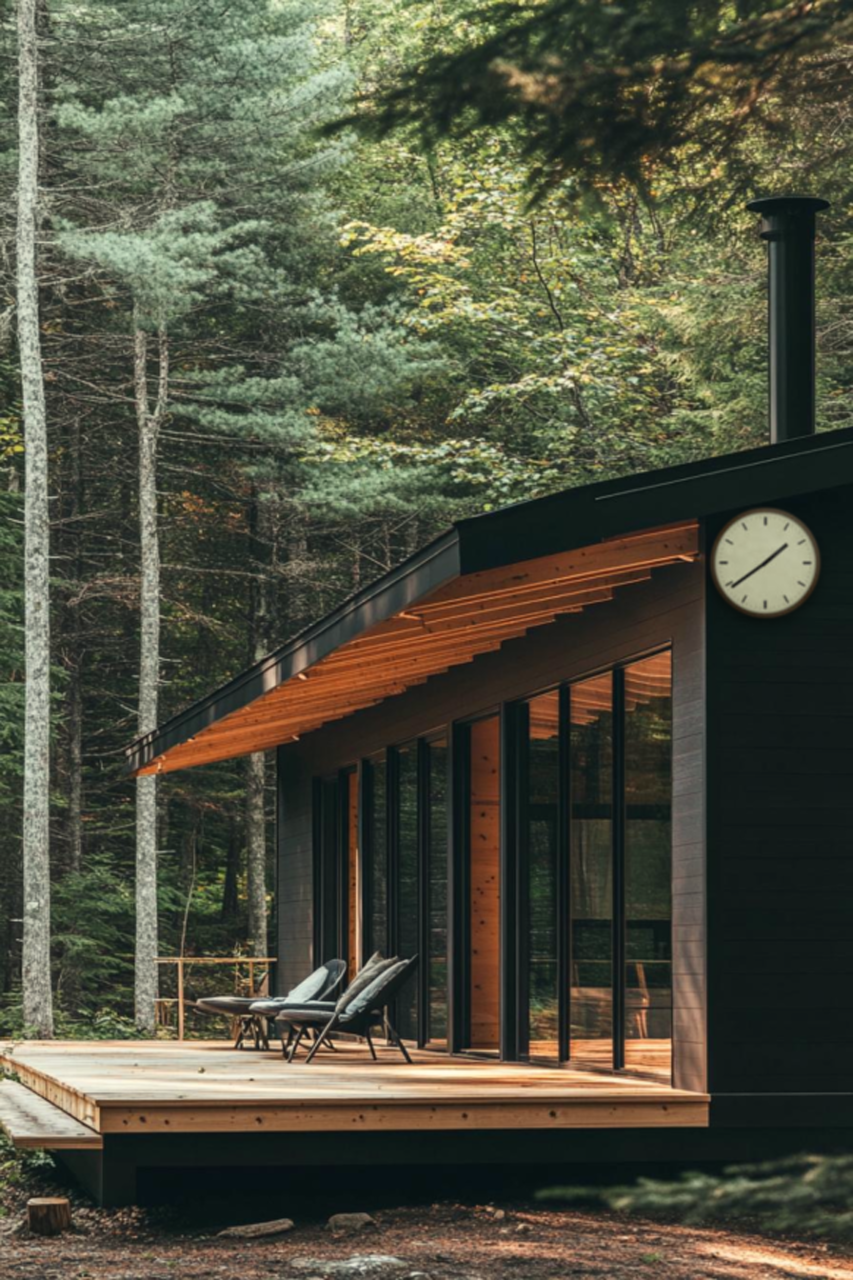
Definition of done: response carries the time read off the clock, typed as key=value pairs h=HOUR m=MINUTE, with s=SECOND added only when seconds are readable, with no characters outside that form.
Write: h=1 m=39
